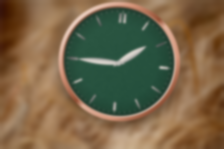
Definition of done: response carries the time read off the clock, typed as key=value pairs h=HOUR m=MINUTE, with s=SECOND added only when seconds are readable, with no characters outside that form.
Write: h=1 m=45
